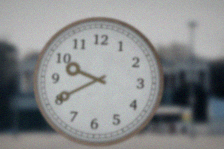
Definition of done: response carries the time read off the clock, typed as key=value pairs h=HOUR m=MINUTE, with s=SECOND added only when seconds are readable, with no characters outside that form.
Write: h=9 m=40
